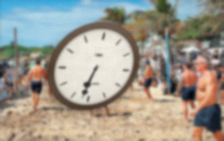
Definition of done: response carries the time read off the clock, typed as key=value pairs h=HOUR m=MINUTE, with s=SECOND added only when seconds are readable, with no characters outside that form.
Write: h=6 m=32
